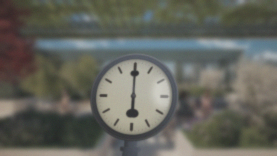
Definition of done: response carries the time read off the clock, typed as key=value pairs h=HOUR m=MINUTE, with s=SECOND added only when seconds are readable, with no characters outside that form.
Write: h=6 m=0
